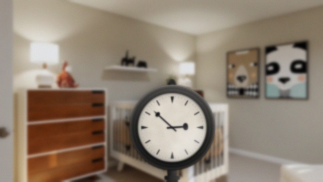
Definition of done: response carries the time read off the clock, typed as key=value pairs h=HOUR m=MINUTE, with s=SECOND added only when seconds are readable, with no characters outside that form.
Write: h=2 m=52
